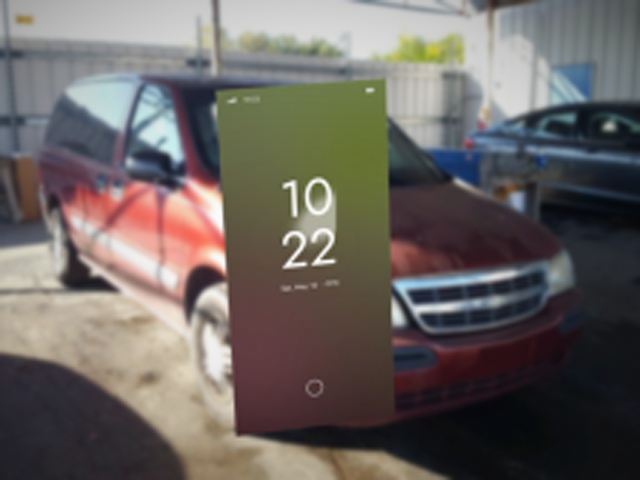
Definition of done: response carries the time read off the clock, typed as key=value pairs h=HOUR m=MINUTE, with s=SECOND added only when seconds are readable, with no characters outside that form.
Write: h=10 m=22
